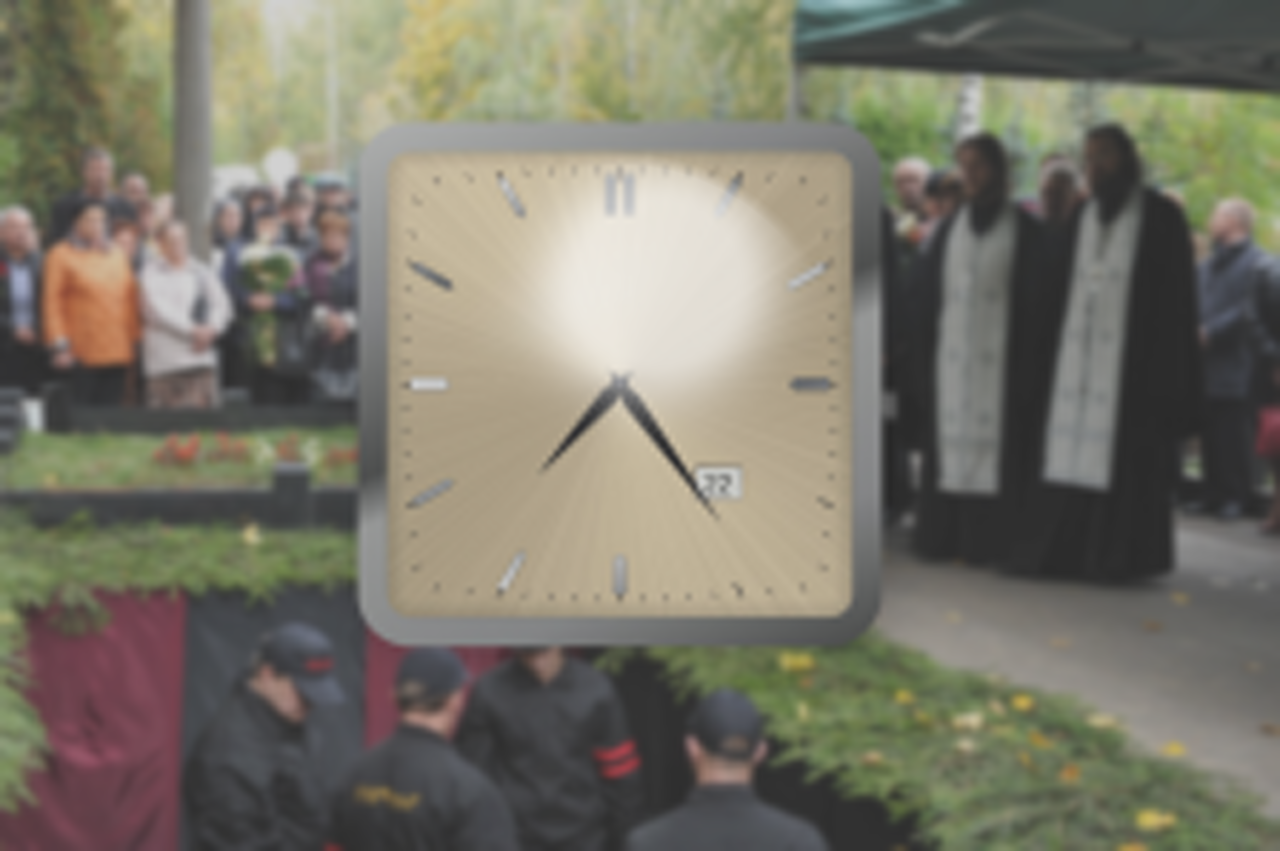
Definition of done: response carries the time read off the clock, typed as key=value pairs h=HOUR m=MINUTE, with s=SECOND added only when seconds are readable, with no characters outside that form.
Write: h=7 m=24
